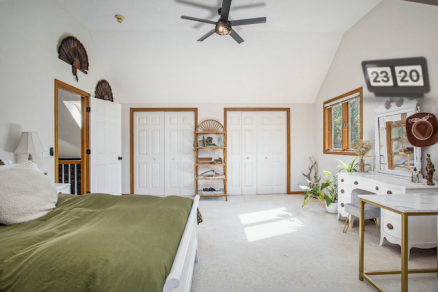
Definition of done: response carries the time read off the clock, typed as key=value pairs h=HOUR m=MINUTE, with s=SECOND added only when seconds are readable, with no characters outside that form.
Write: h=23 m=20
